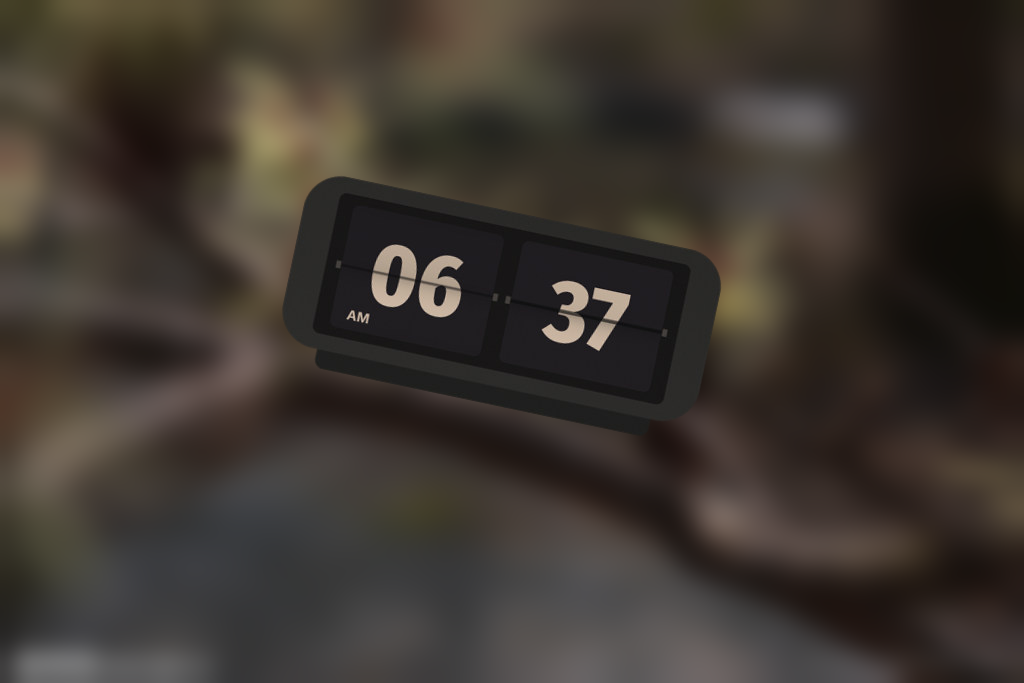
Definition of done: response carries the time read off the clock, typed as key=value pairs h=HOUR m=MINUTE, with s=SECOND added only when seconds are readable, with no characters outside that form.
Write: h=6 m=37
